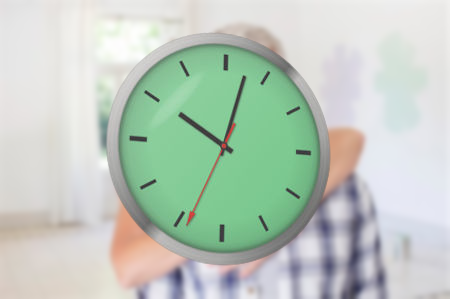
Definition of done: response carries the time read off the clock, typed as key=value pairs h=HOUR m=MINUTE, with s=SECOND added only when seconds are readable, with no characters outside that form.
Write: h=10 m=2 s=34
